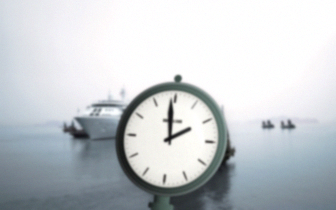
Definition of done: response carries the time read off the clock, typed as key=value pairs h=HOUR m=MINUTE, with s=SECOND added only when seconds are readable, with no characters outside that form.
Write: h=1 m=59
